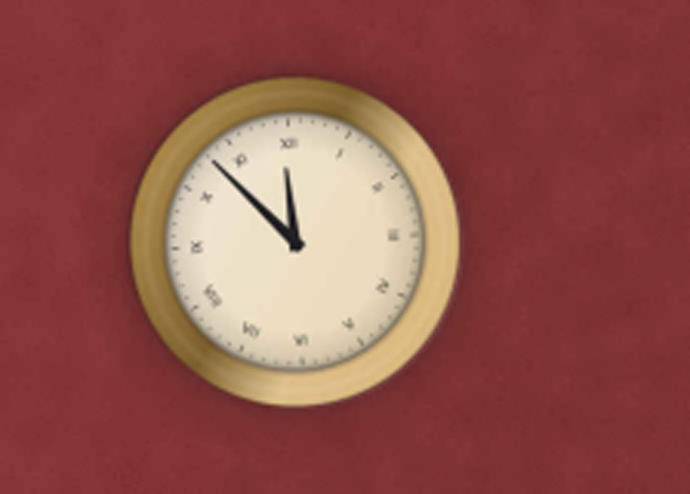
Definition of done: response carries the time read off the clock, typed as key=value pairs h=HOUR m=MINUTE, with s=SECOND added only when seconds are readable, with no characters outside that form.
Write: h=11 m=53
